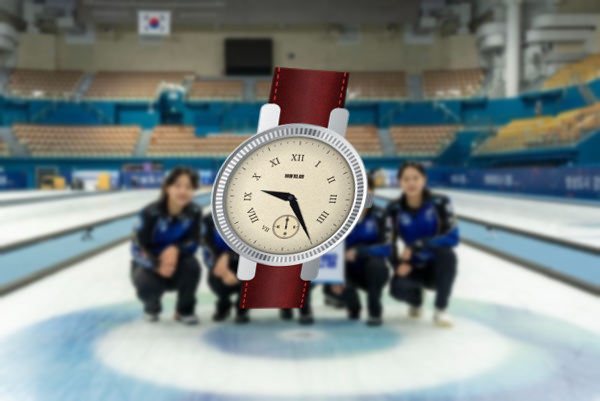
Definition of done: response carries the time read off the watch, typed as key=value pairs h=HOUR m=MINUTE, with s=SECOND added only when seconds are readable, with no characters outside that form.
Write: h=9 m=25
